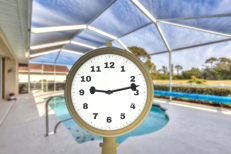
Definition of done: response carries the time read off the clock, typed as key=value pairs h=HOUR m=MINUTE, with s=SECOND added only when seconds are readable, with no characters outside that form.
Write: h=9 m=13
